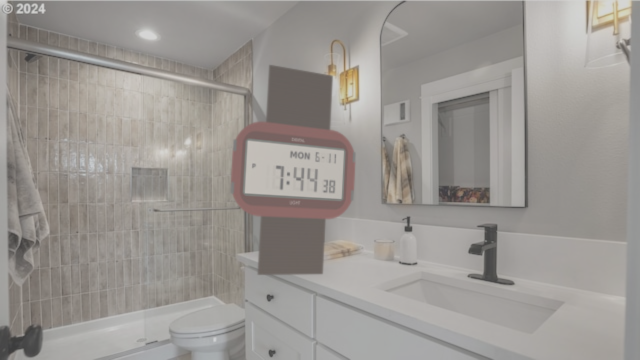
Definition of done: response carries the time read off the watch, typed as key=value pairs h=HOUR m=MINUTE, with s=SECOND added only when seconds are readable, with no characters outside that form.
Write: h=7 m=44 s=38
